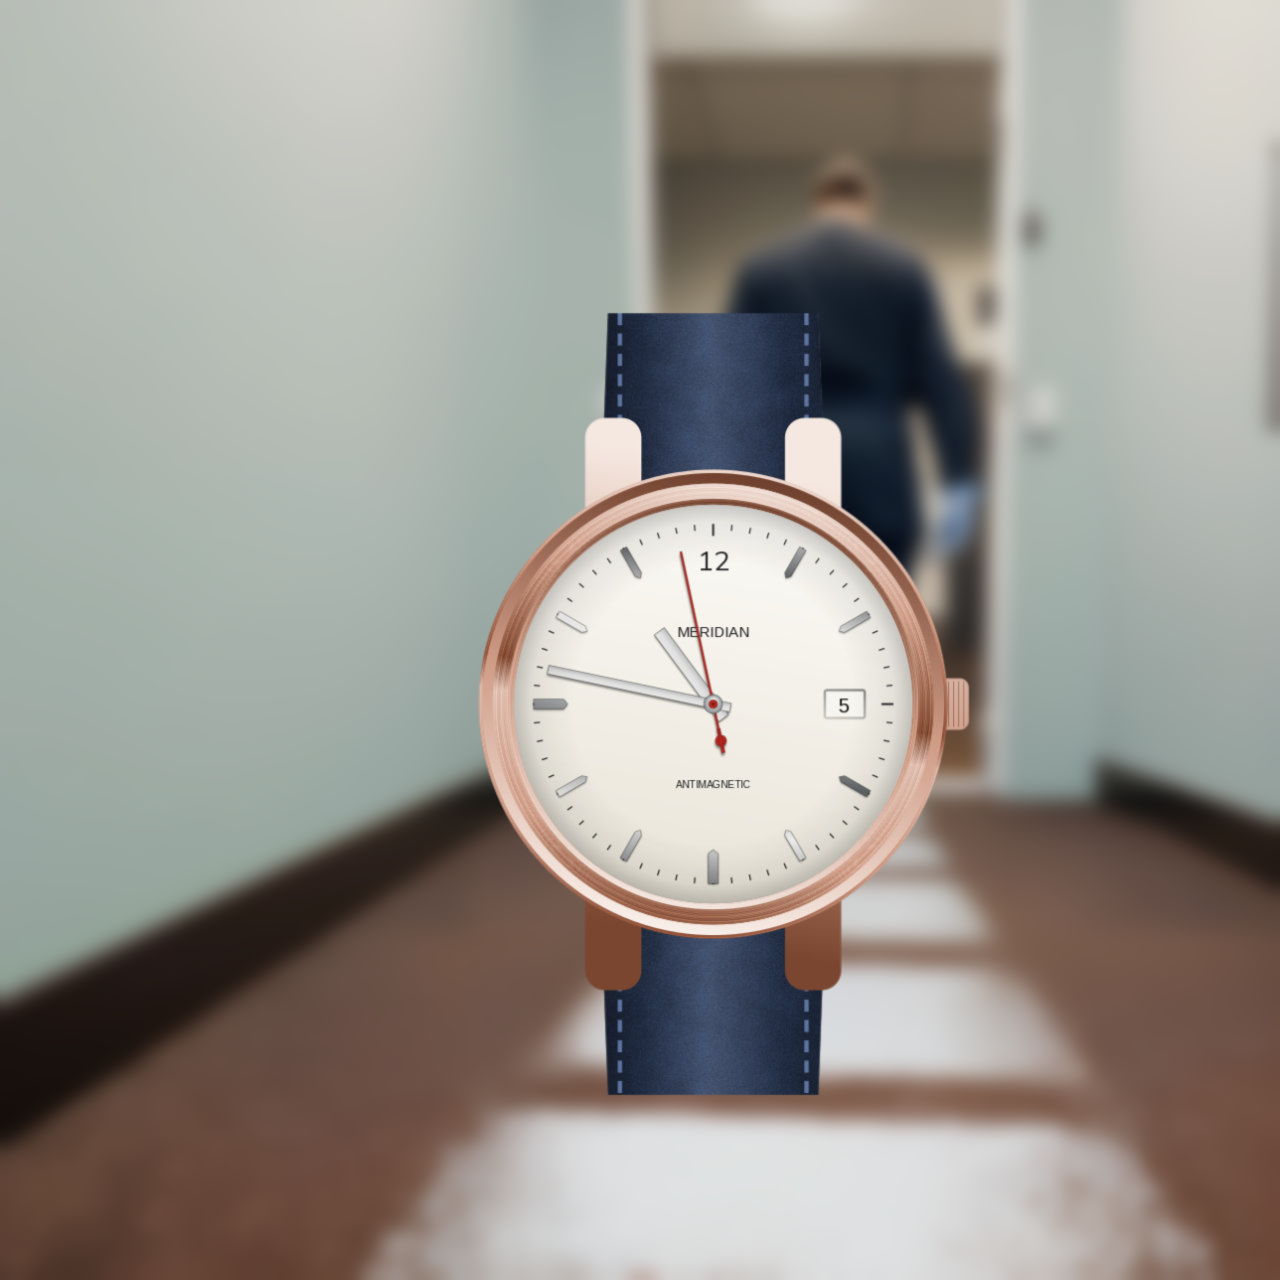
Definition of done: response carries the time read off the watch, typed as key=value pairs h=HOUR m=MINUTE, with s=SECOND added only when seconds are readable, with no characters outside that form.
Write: h=10 m=46 s=58
